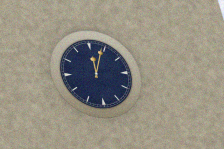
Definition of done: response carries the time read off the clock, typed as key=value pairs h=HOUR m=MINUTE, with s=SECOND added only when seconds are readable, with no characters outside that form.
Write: h=12 m=4
